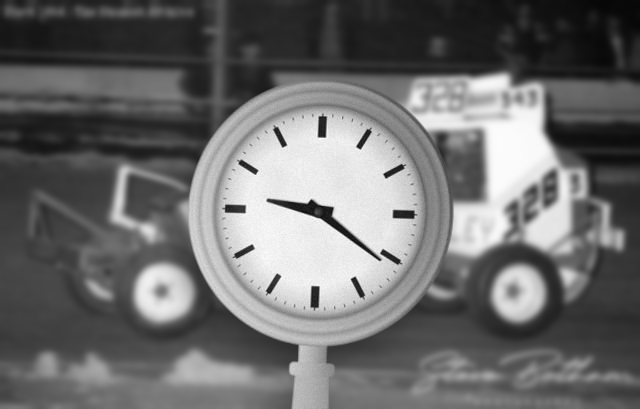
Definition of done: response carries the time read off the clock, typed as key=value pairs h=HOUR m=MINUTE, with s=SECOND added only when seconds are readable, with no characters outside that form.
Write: h=9 m=21
